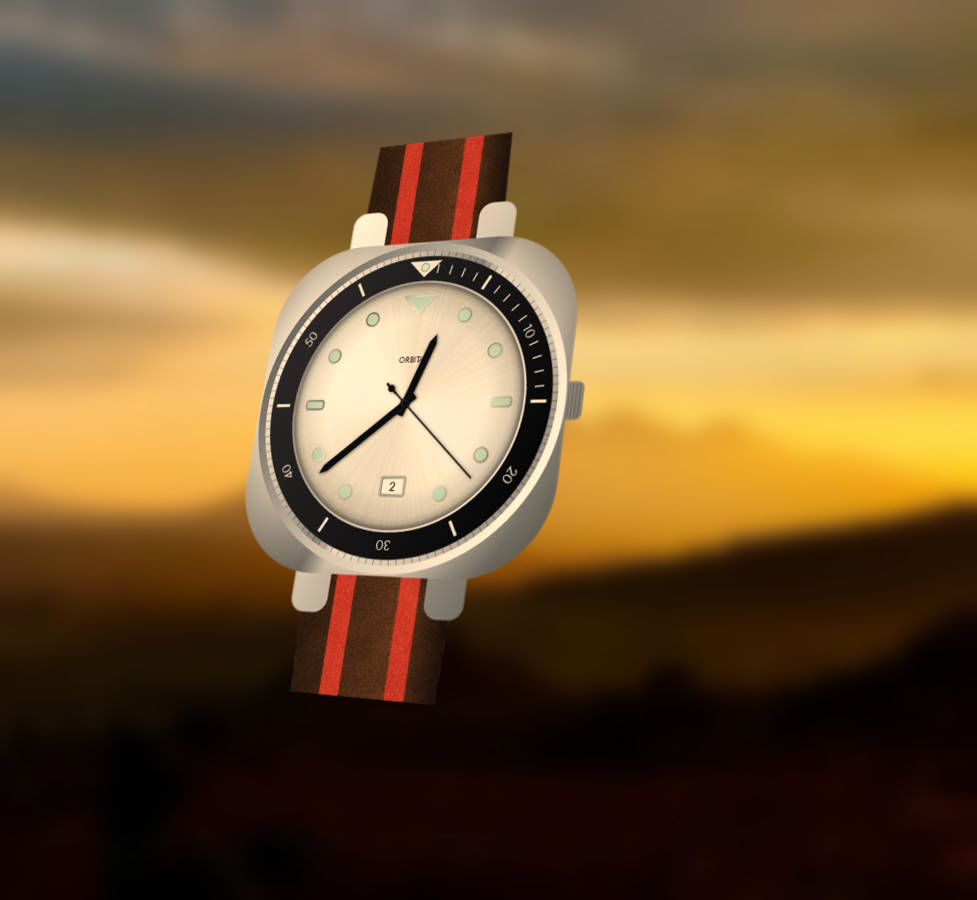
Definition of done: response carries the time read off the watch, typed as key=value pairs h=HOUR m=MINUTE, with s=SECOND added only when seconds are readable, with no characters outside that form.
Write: h=12 m=38 s=22
